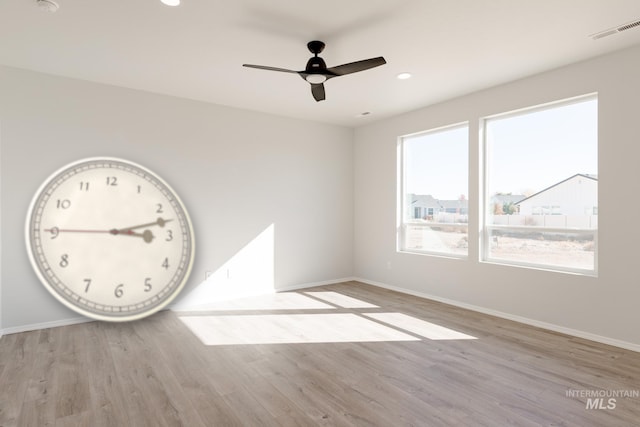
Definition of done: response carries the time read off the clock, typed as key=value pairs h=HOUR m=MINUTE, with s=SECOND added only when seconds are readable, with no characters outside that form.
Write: h=3 m=12 s=45
